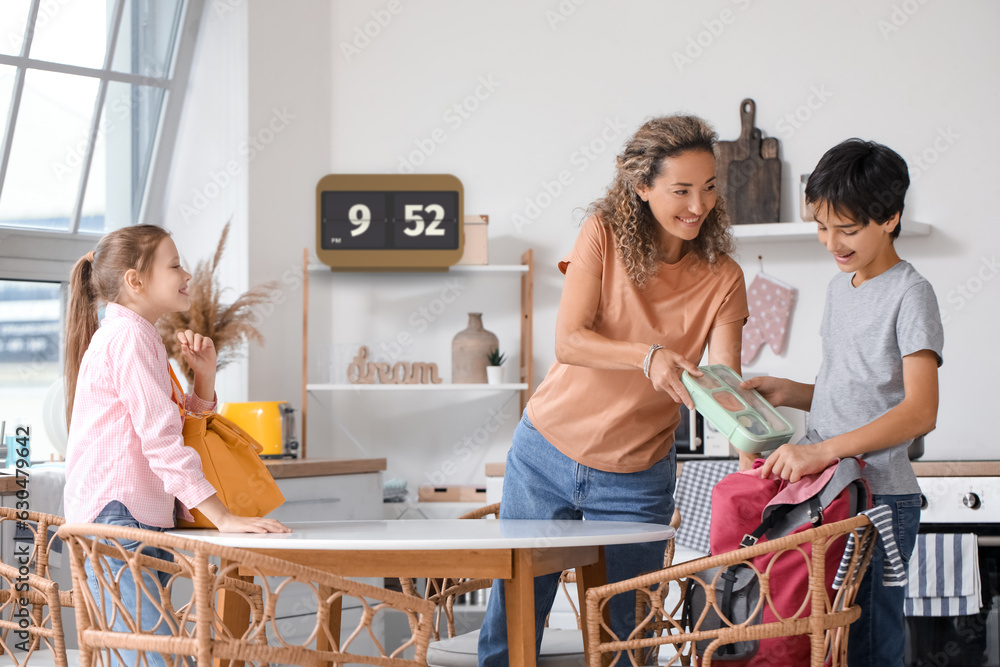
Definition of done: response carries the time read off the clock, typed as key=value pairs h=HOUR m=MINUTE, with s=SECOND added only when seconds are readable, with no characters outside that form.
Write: h=9 m=52
